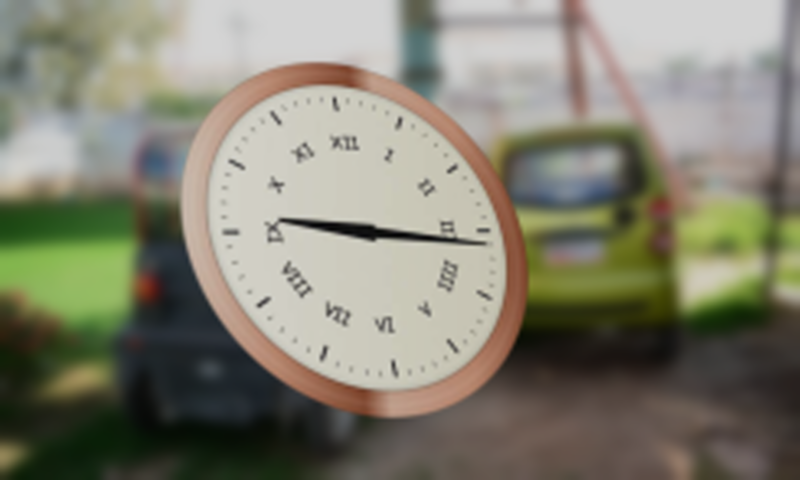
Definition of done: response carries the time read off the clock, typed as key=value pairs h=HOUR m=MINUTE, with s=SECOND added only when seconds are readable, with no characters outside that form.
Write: h=9 m=16
